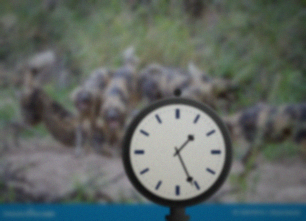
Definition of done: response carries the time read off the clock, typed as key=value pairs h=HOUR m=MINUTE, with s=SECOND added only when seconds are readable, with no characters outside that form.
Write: h=1 m=26
